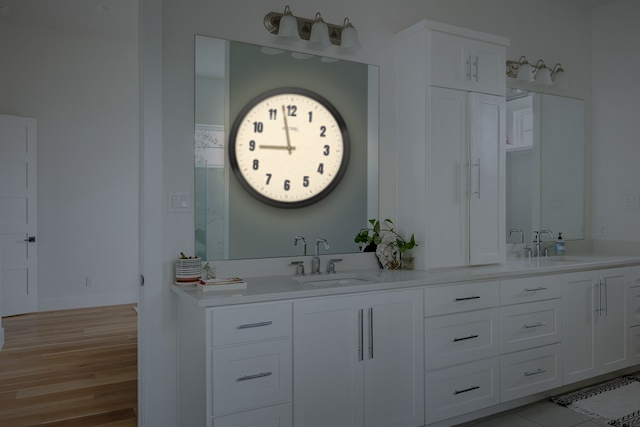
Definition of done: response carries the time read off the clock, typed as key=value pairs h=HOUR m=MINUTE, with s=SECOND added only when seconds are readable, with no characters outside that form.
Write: h=8 m=58
